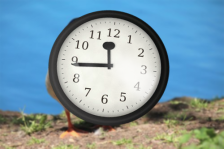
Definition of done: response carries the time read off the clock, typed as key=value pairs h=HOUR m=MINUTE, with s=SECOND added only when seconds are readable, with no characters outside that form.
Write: h=11 m=44
